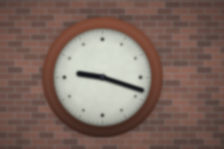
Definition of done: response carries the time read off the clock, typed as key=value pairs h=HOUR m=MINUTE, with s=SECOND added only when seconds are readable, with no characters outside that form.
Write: h=9 m=18
